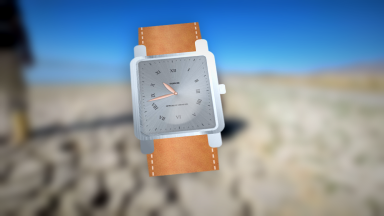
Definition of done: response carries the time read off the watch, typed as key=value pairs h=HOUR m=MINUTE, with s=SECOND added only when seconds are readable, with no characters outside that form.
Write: h=10 m=43
